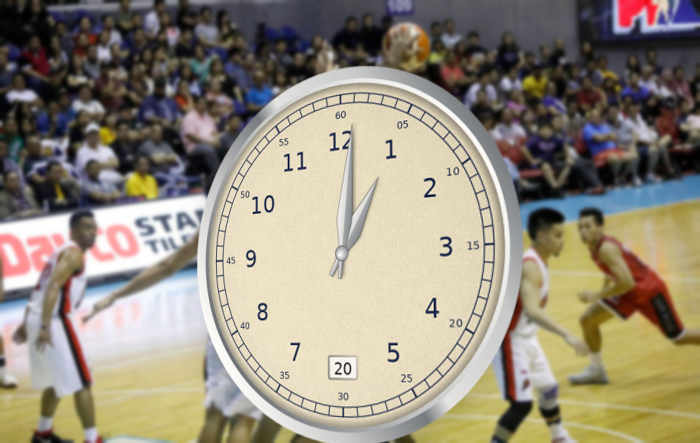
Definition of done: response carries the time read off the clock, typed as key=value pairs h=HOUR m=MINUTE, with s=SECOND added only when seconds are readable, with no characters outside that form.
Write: h=1 m=1
